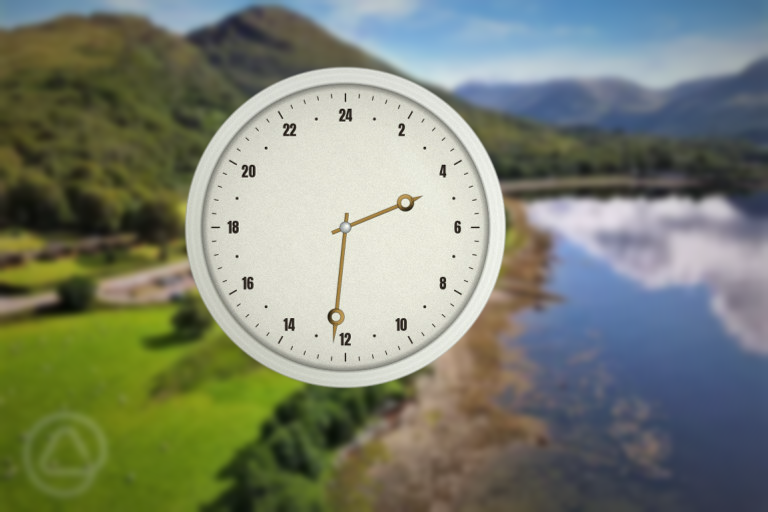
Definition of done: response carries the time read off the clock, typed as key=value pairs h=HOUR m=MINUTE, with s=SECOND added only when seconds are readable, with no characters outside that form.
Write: h=4 m=31
